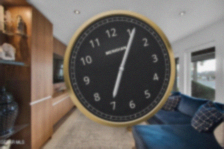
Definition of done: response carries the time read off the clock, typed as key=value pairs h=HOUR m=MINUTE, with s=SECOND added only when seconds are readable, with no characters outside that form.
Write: h=7 m=6
